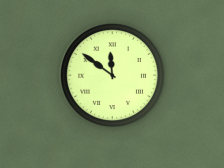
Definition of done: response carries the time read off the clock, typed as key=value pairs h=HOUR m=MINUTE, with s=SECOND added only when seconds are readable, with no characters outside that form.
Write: h=11 m=51
